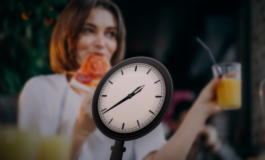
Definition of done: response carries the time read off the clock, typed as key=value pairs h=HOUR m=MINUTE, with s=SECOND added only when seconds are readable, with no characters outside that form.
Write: h=1 m=39
